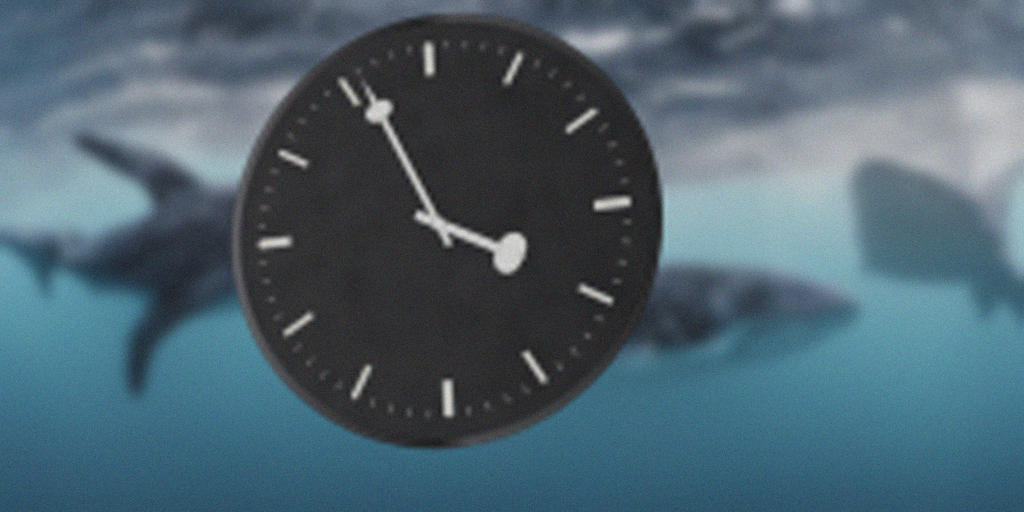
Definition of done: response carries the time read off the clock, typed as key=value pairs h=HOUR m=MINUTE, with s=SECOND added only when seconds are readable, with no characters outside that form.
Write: h=3 m=56
